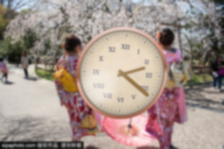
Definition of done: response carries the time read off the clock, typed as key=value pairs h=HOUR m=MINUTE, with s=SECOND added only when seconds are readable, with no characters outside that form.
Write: h=2 m=21
